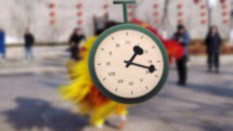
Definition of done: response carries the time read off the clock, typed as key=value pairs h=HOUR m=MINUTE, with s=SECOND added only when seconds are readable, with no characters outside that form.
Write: h=1 m=18
